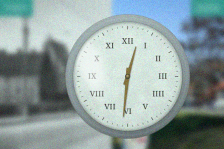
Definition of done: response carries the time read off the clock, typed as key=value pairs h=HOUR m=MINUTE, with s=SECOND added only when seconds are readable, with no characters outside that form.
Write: h=12 m=31
